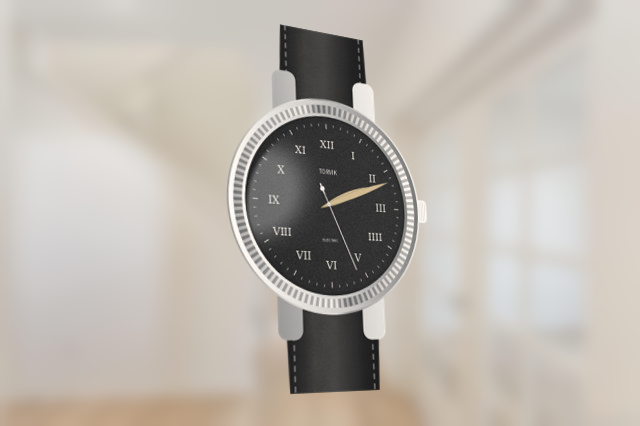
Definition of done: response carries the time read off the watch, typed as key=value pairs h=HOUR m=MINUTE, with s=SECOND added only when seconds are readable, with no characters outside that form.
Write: h=2 m=11 s=26
